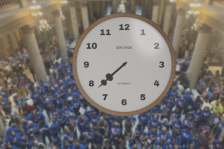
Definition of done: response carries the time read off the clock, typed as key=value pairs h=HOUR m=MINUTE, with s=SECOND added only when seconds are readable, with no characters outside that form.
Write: h=7 m=38
